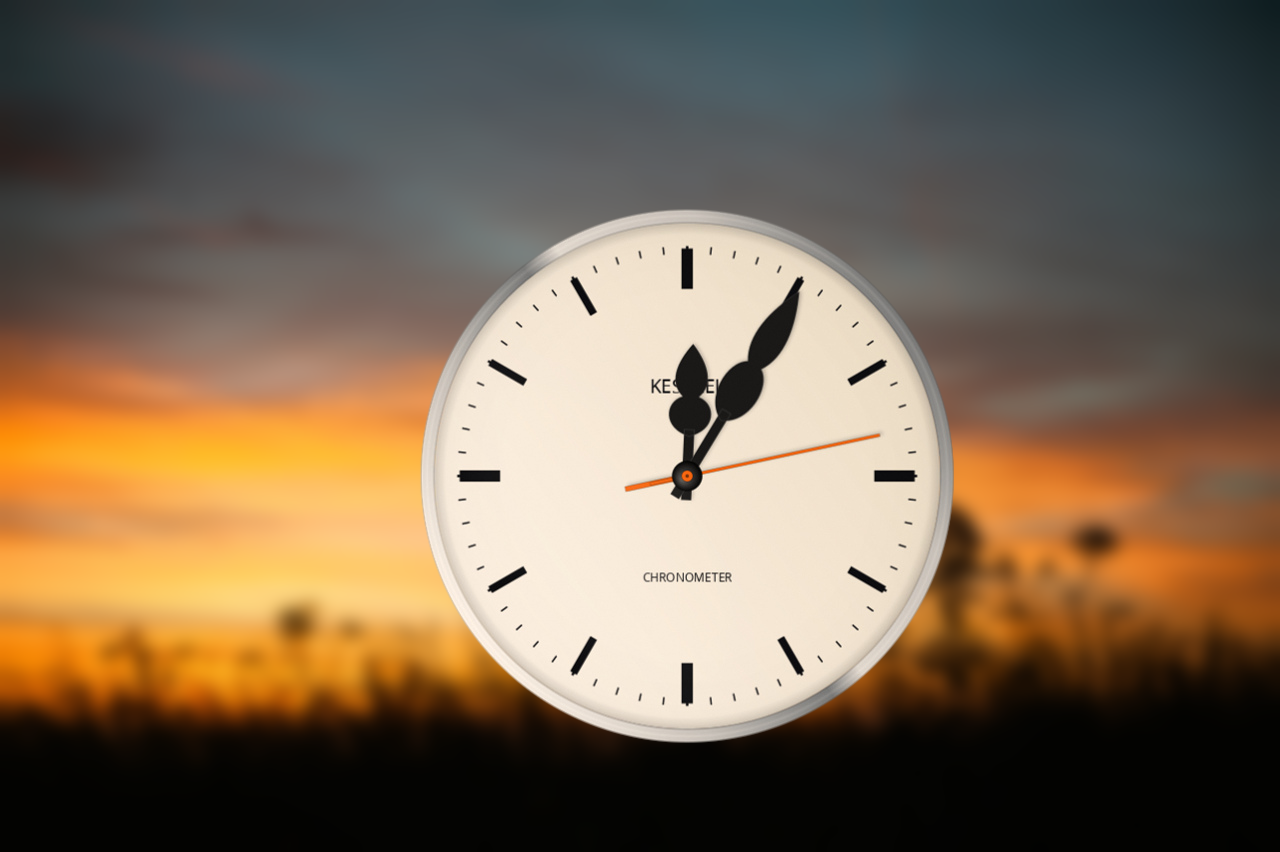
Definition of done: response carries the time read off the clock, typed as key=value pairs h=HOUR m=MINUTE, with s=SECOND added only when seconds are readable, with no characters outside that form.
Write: h=12 m=5 s=13
